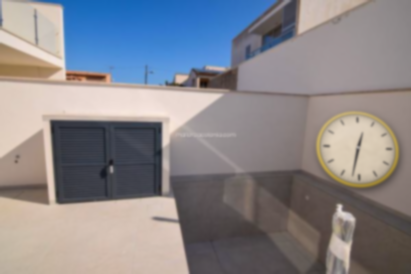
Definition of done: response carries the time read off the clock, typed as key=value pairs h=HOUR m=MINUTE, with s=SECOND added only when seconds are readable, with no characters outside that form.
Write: h=12 m=32
